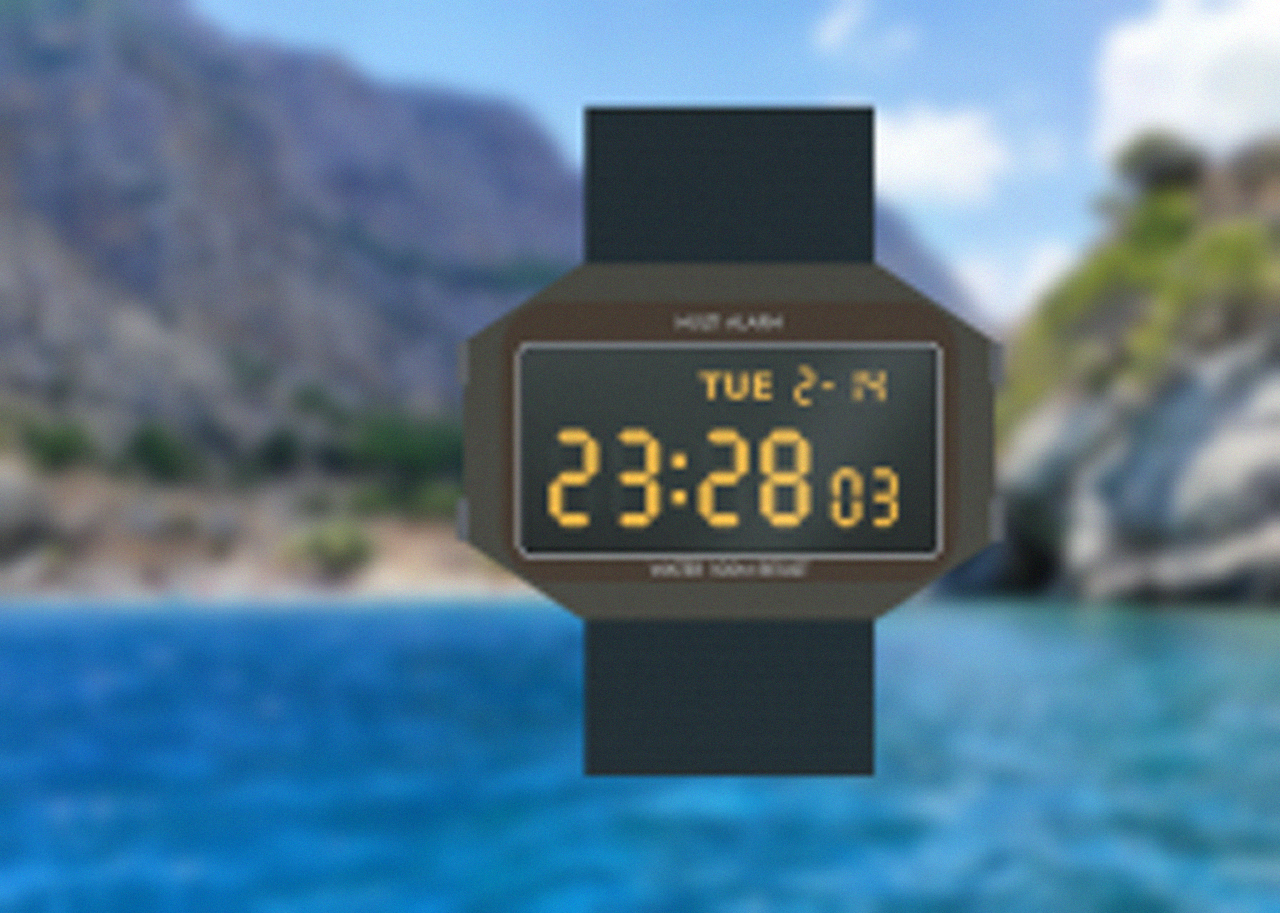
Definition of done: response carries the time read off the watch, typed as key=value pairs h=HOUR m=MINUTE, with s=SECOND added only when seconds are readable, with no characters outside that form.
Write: h=23 m=28 s=3
